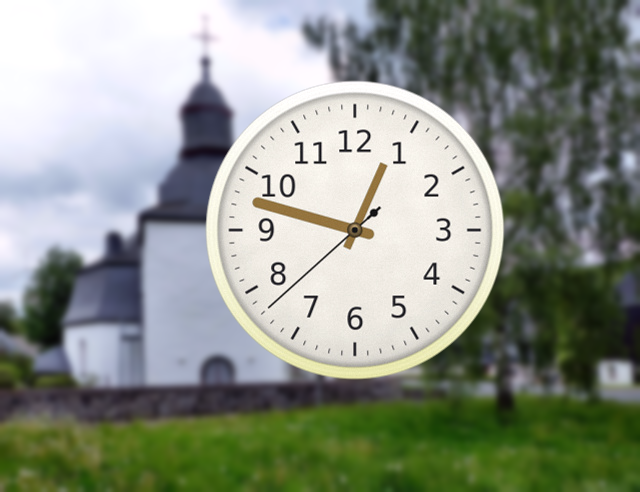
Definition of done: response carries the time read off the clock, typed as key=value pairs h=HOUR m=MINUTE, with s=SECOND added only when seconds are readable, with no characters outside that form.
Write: h=12 m=47 s=38
